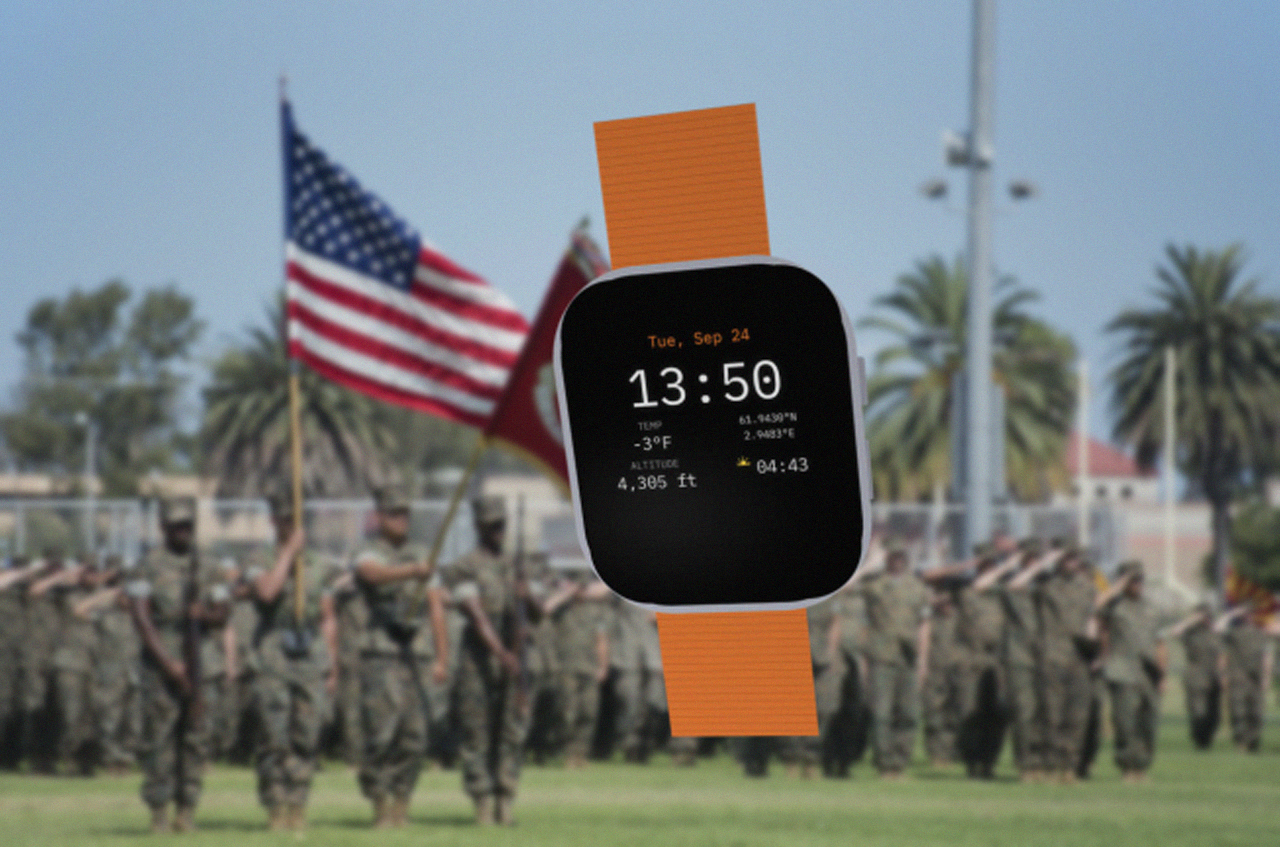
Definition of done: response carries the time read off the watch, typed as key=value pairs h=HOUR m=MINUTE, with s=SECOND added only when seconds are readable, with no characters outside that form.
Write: h=13 m=50
